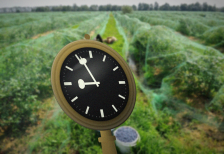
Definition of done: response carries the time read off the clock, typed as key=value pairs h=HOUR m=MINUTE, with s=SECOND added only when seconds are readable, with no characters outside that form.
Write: h=8 m=56
